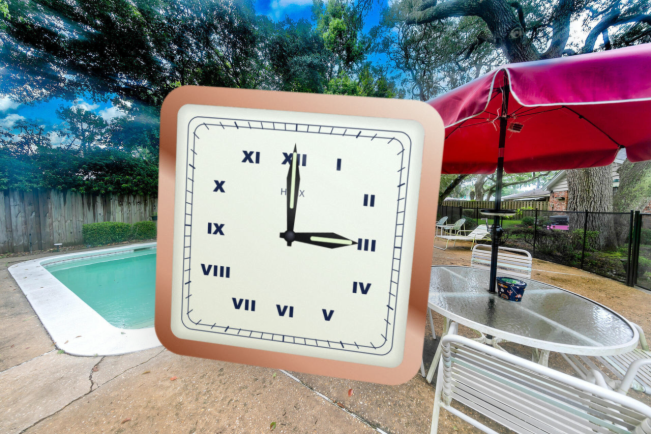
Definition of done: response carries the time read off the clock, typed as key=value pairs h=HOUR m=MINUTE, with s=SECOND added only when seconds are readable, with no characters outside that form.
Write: h=3 m=0
